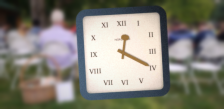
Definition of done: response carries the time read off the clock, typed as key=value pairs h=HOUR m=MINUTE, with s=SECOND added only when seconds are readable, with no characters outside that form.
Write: h=12 m=20
